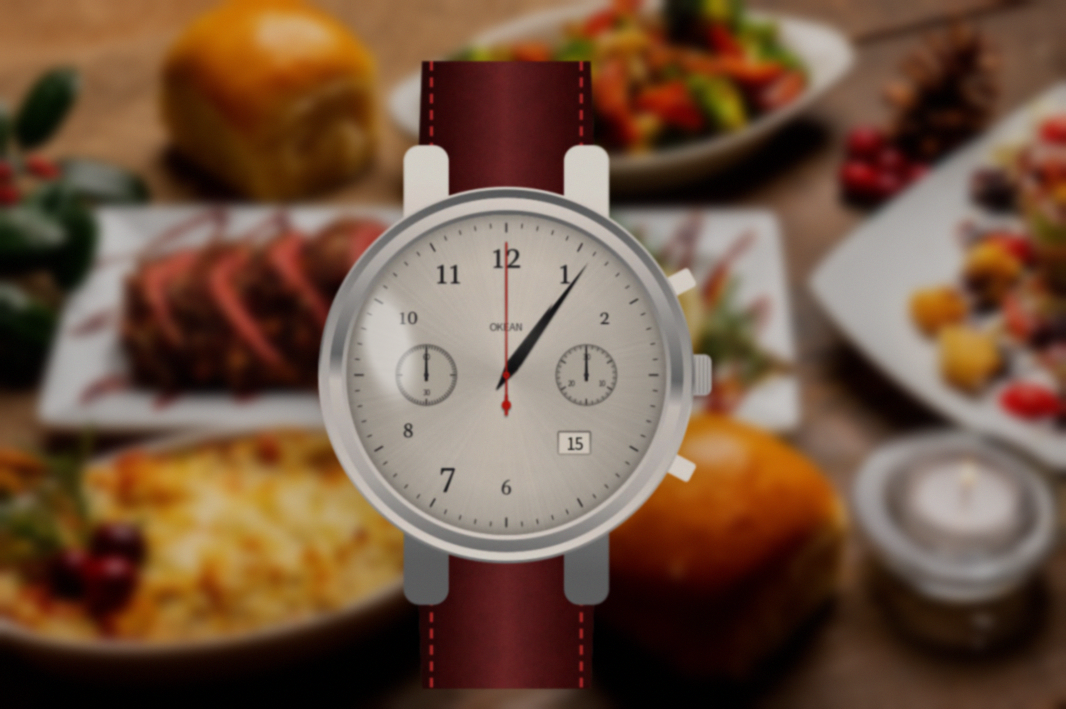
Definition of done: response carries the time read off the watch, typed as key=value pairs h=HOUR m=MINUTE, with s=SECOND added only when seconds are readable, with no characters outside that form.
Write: h=1 m=6
